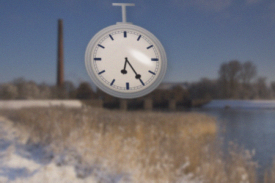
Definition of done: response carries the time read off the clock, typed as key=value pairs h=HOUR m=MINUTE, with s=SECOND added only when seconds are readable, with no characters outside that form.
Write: h=6 m=25
